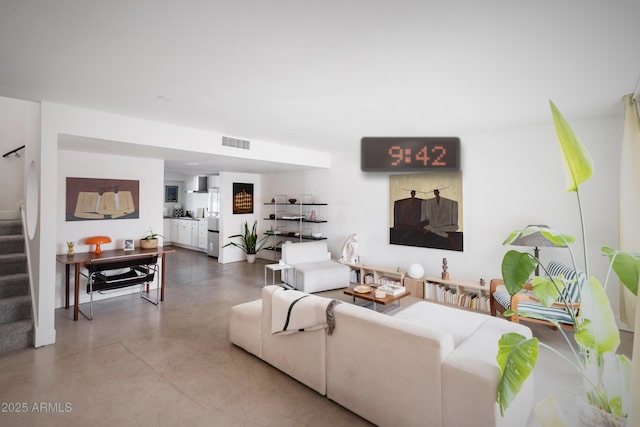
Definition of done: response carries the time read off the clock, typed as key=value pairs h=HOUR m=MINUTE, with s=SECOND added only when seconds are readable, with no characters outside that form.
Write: h=9 m=42
